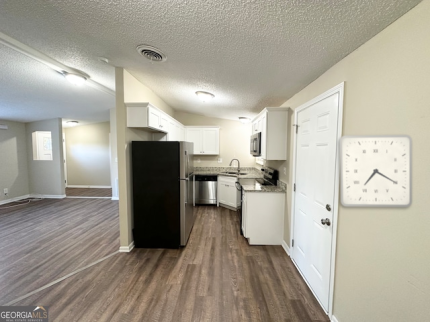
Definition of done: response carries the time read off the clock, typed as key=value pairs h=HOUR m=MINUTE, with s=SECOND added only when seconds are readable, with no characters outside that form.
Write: h=7 m=20
